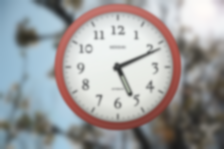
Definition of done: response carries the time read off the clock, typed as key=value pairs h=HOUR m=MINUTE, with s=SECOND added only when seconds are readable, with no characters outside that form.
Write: h=5 m=11
